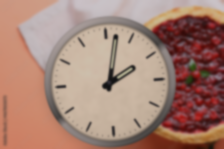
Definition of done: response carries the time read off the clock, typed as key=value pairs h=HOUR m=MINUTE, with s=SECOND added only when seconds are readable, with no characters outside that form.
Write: h=2 m=2
